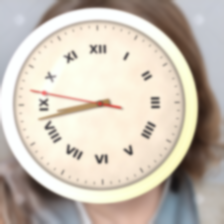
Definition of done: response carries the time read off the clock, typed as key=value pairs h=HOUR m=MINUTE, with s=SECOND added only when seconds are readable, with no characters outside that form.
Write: h=8 m=42 s=47
